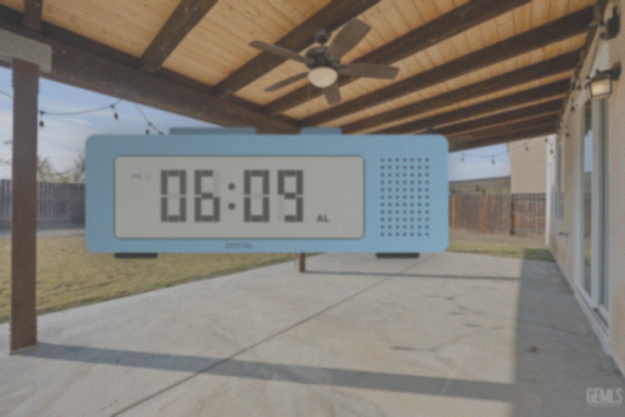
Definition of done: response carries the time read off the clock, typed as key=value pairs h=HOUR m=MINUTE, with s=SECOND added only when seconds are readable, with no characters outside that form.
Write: h=6 m=9
